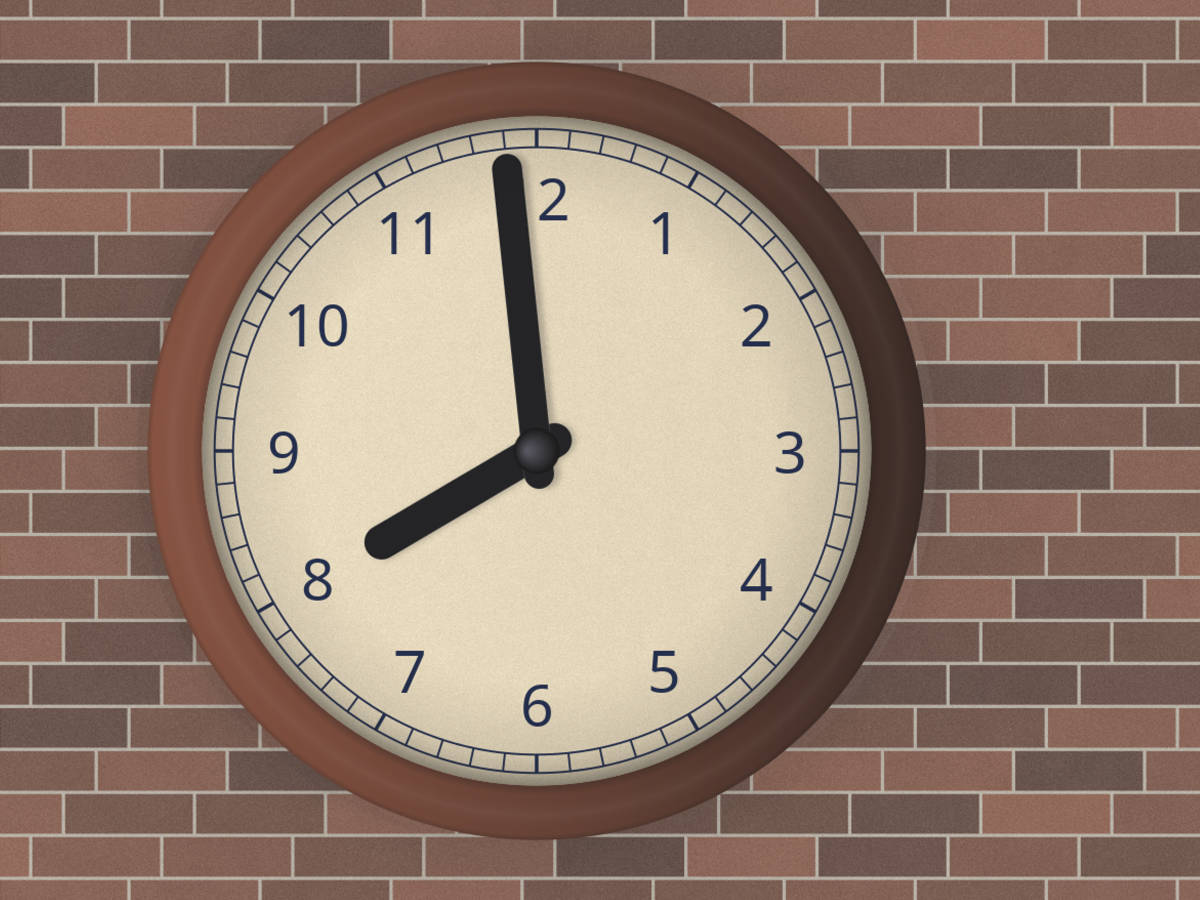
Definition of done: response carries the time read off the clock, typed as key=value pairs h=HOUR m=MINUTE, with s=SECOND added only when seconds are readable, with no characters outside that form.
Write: h=7 m=59
